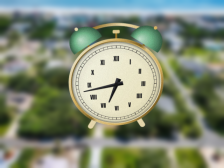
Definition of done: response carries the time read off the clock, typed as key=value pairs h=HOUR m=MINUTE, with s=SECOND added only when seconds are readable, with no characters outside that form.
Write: h=6 m=43
